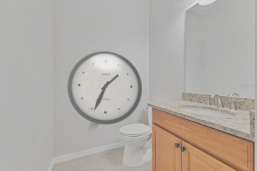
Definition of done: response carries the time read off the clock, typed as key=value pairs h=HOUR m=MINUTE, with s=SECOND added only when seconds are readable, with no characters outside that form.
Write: h=1 m=34
